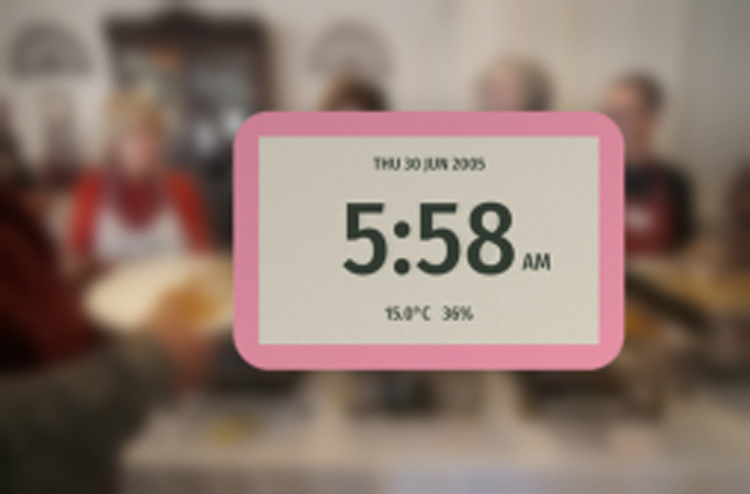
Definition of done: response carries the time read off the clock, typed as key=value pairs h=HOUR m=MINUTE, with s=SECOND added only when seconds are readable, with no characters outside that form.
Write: h=5 m=58
